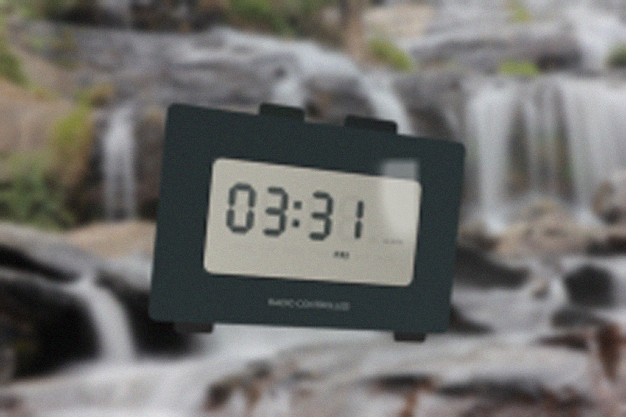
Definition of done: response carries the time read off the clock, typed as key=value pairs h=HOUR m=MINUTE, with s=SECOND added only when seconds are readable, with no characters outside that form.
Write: h=3 m=31
